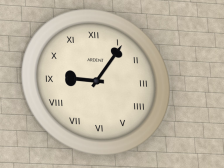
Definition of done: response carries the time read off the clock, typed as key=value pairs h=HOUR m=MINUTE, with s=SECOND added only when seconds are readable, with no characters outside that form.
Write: h=9 m=6
